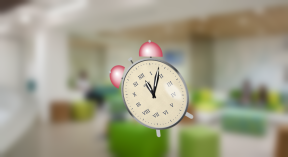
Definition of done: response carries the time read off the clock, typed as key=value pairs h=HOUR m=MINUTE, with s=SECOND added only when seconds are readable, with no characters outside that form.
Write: h=12 m=8
